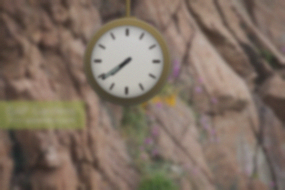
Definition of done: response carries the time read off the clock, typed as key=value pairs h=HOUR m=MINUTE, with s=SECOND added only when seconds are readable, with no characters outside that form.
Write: h=7 m=39
